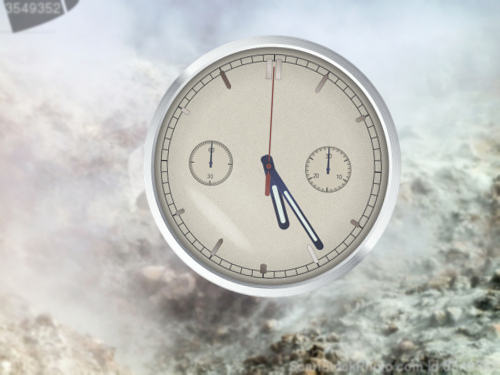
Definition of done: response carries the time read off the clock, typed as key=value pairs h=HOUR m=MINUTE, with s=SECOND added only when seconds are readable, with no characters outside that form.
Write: h=5 m=24
